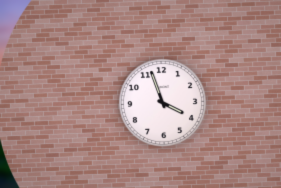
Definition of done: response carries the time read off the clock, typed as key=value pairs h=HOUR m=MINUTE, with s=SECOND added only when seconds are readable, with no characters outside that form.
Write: h=3 m=57
